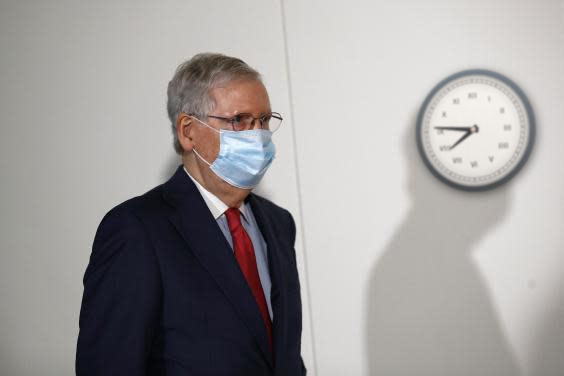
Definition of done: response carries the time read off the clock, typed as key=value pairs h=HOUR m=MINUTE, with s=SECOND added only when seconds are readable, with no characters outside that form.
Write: h=7 m=46
